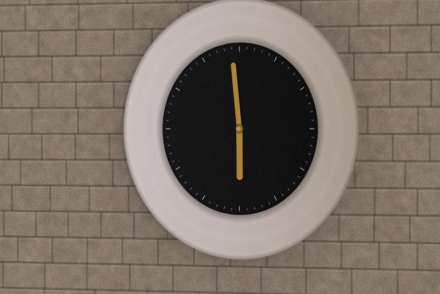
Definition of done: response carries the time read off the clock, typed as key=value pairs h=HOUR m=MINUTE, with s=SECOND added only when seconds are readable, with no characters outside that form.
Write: h=5 m=59
